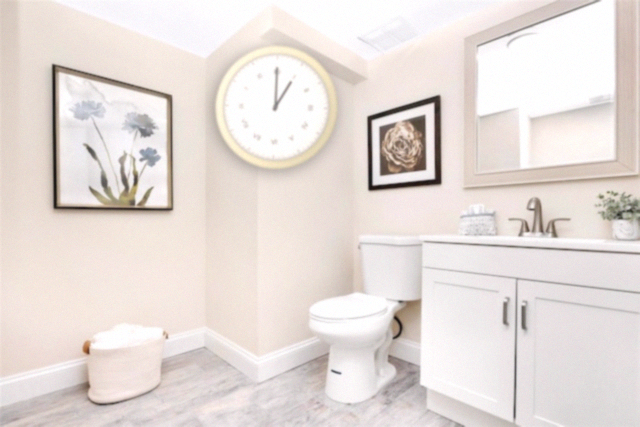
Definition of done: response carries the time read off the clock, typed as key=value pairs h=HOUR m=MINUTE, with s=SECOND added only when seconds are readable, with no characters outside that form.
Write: h=1 m=0
